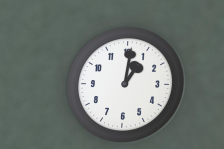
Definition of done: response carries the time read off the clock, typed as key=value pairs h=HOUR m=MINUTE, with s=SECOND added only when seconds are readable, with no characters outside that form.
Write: h=1 m=1
